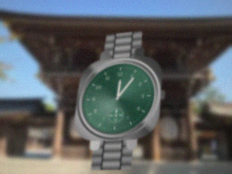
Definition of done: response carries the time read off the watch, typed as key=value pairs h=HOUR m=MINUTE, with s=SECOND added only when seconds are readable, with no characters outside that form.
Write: h=12 m=6
